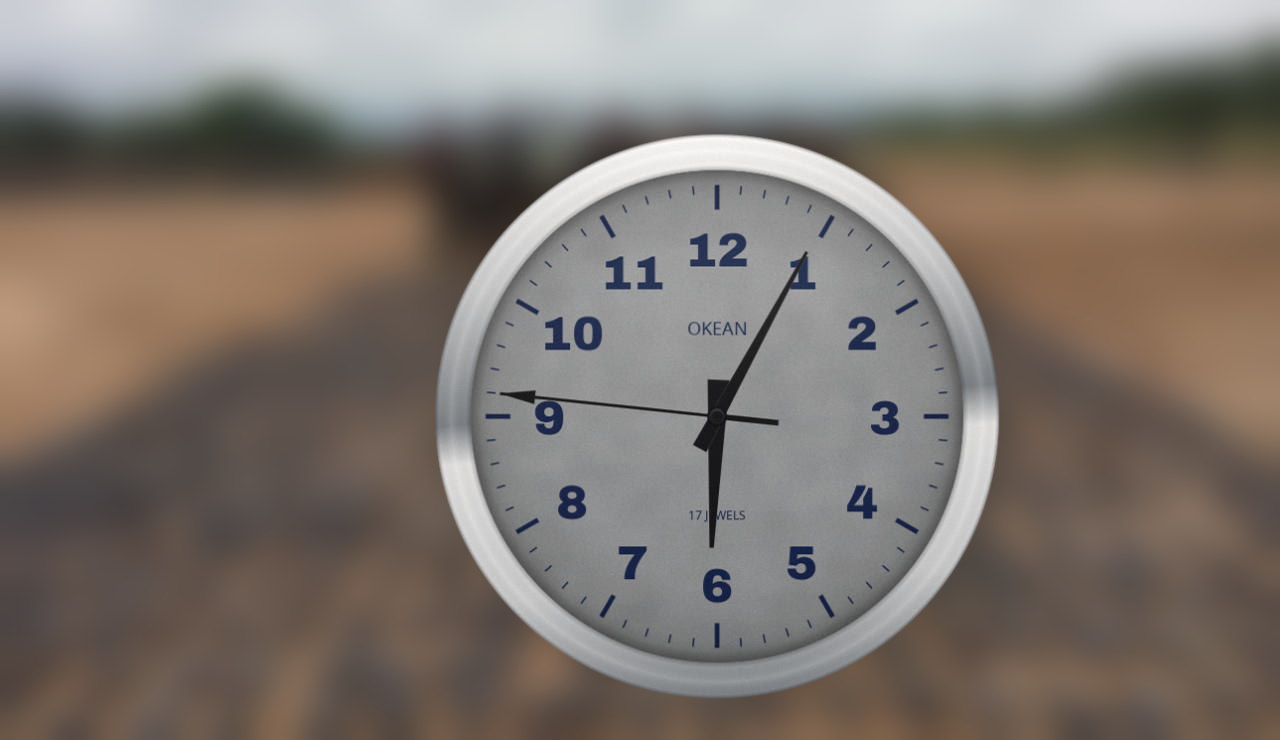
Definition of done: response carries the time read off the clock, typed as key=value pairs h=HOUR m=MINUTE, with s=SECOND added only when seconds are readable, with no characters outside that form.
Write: h=6 m=4 s=46
